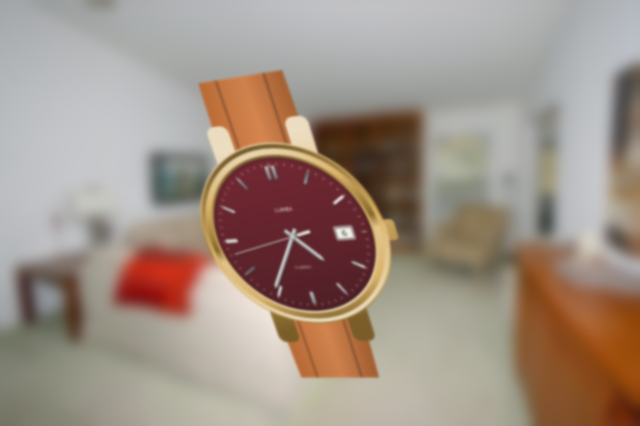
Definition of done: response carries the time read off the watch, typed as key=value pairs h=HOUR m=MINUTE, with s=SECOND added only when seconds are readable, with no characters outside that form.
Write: h=4 m=35 s=43
